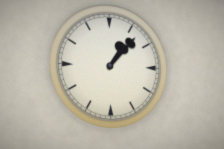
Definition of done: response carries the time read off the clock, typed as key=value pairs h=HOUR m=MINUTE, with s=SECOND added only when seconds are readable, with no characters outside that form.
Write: h=1 m=7
